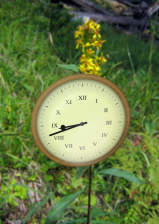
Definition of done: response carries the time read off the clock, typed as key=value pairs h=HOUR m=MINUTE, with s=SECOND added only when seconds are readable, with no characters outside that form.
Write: h=8 m=42
